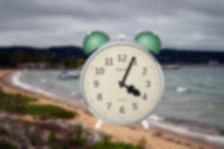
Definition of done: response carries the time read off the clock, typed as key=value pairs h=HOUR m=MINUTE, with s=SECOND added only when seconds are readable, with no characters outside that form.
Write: h=4 m=4
